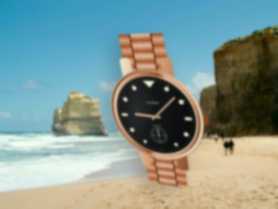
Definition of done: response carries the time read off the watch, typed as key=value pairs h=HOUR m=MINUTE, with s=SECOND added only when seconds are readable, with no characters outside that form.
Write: h=9 m=8
